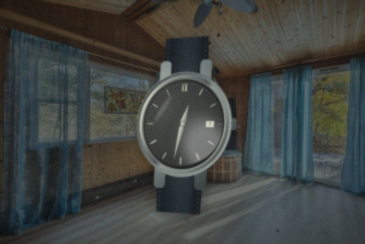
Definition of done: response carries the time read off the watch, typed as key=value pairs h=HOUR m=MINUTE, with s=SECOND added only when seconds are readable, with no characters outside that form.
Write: h=12 m=32
